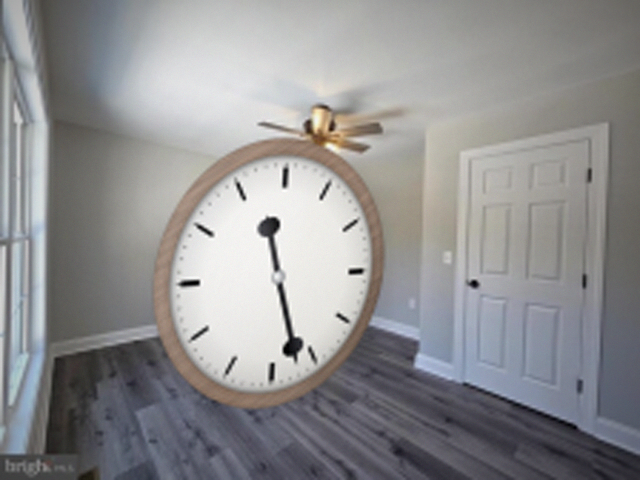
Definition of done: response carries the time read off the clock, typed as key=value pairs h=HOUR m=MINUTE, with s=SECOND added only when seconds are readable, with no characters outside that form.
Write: h=11 m=27
